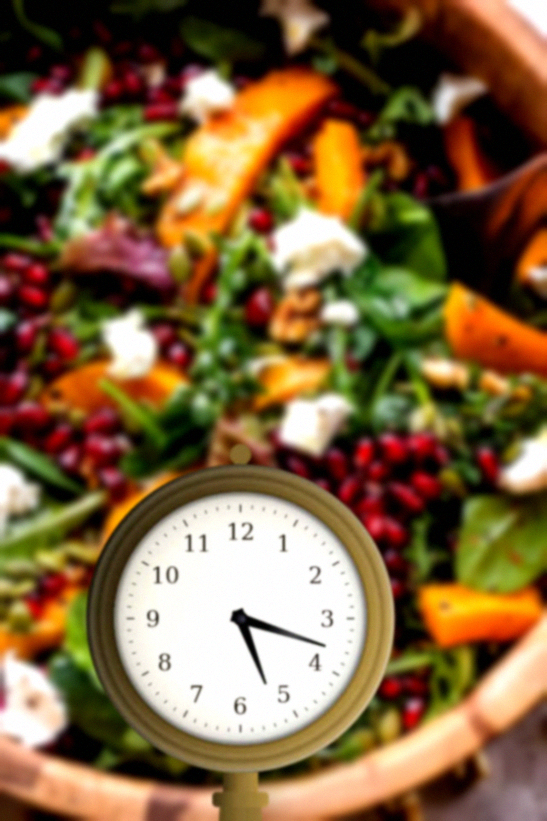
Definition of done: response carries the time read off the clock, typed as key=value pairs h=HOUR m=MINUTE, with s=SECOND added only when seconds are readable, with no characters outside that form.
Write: h=5 m=18
